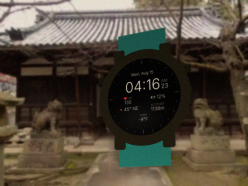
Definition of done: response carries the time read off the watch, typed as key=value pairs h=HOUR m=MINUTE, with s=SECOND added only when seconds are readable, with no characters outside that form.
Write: h=4 m=16
